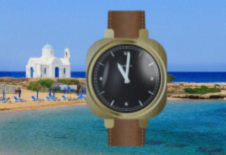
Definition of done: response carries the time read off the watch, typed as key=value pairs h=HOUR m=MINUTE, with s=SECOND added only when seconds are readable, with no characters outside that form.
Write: h=11 m=1
